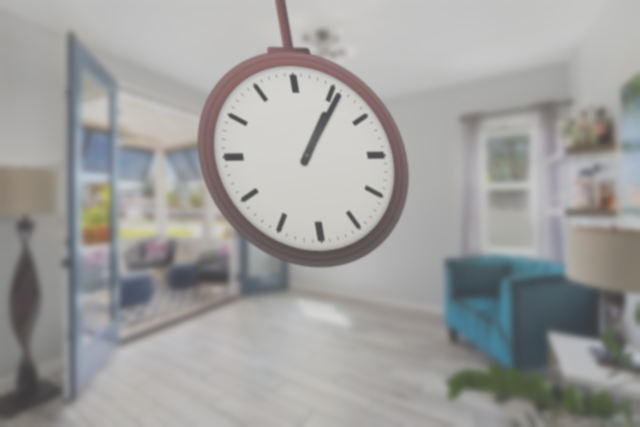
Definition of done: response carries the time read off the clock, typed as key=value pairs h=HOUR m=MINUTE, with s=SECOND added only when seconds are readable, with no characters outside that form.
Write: h=1 m=6
